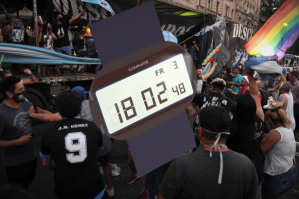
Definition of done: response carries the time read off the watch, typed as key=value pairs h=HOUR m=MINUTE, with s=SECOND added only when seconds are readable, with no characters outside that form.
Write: h=18 m=2 s=48
